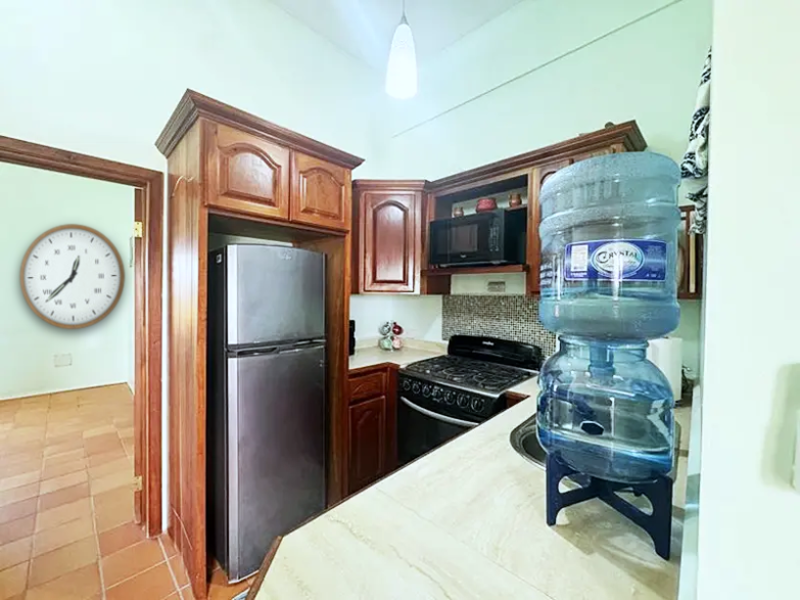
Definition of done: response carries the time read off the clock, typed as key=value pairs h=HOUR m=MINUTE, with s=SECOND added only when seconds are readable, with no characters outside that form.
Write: h=12 m=38
